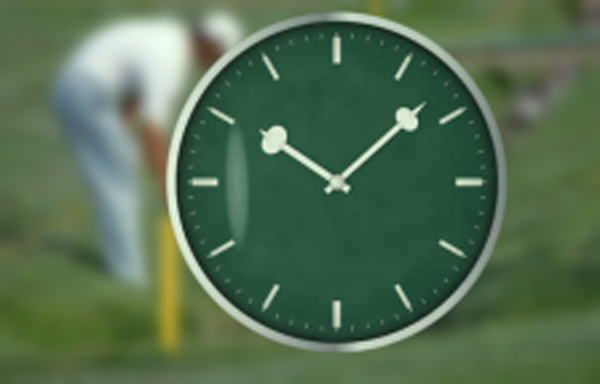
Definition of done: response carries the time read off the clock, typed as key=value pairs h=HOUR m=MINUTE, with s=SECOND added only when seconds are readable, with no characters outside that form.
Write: h=10 m=8
